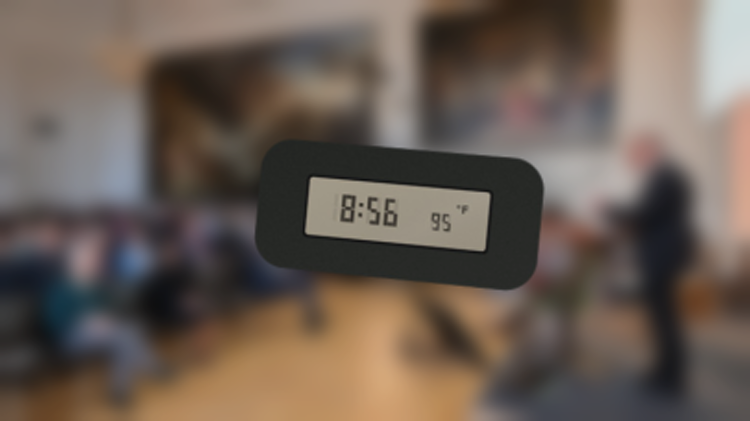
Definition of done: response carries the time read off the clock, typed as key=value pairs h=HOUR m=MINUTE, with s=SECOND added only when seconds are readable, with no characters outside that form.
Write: h=8 m=56
